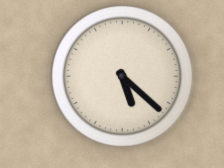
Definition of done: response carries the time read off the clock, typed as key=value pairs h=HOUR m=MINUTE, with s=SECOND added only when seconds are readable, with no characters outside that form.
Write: h=5 m=22
